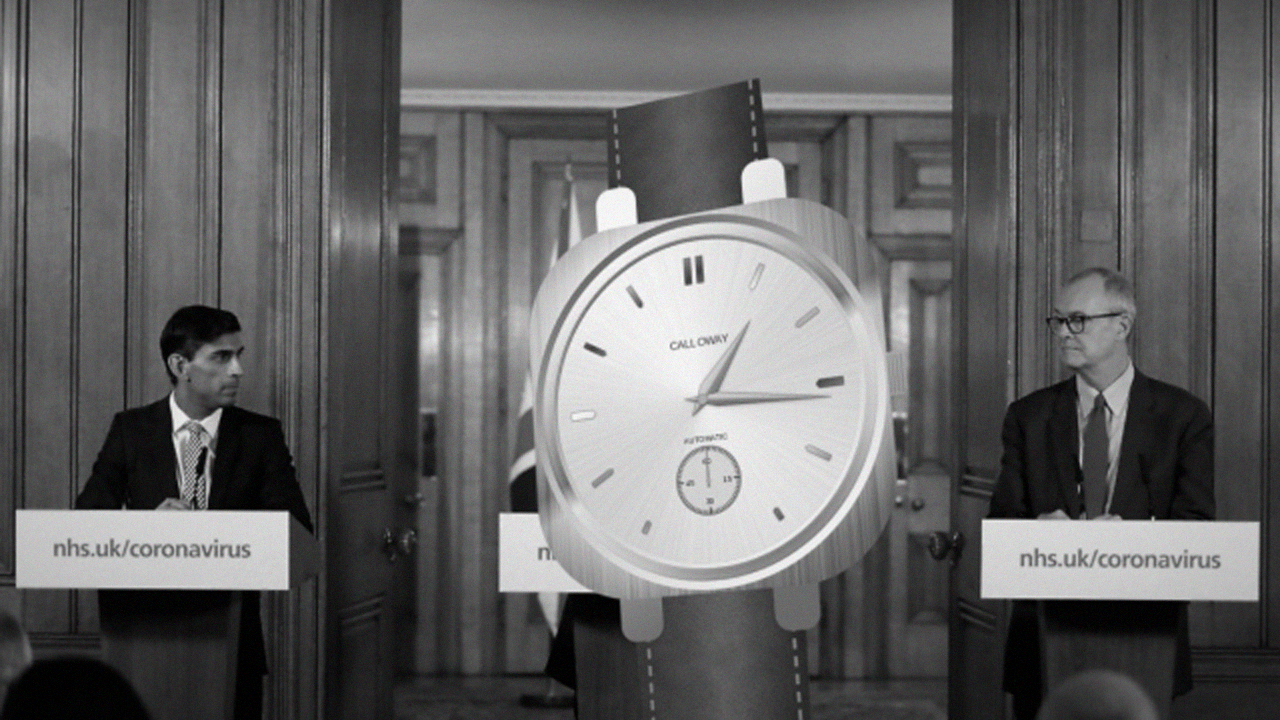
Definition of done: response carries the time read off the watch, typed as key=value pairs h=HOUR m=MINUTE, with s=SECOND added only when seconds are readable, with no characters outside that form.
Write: h=1 m=16
